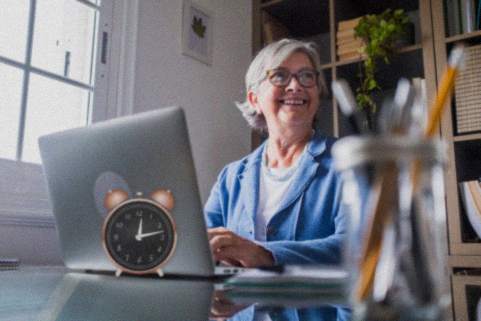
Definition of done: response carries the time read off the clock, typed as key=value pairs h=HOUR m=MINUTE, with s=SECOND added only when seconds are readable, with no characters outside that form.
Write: h=12 m=13
